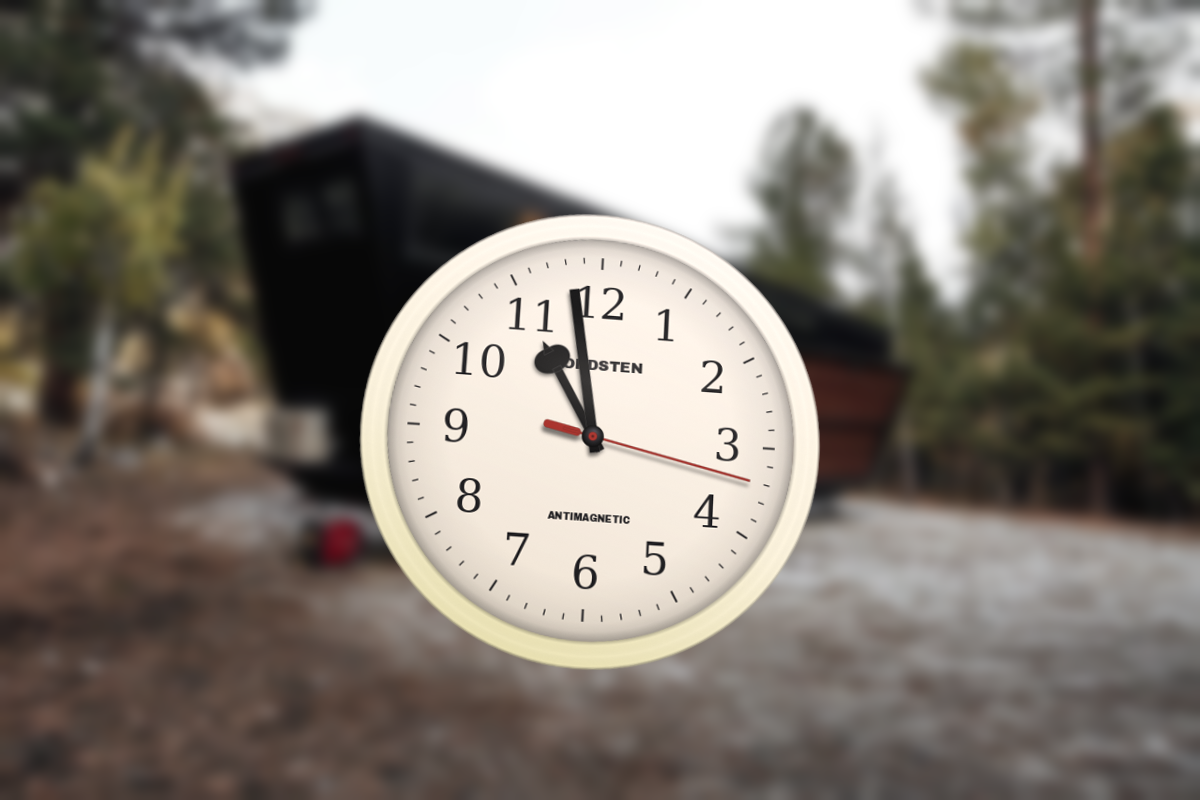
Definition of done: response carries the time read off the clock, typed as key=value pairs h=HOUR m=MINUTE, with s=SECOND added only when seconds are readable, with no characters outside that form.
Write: h=10 m=58 s=17
